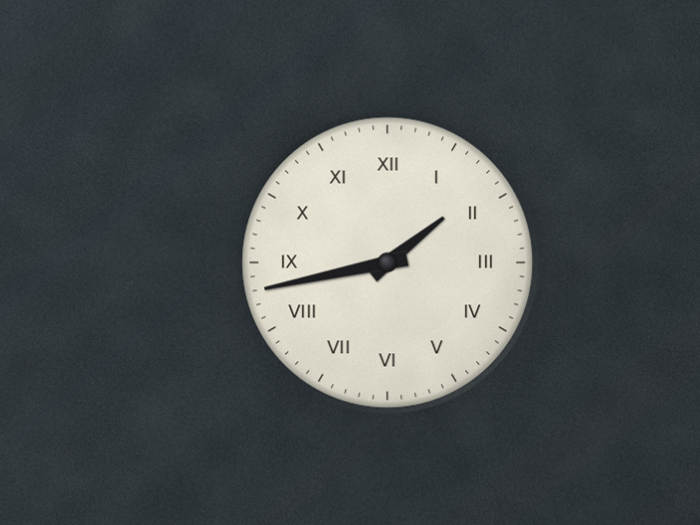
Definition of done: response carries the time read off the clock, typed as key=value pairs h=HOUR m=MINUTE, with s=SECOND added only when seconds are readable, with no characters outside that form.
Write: h=1 m=43
